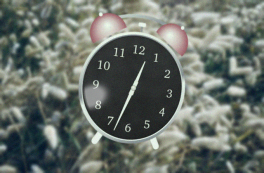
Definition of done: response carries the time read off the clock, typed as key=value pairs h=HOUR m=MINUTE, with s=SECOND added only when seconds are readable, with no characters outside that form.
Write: h=12 m=33
